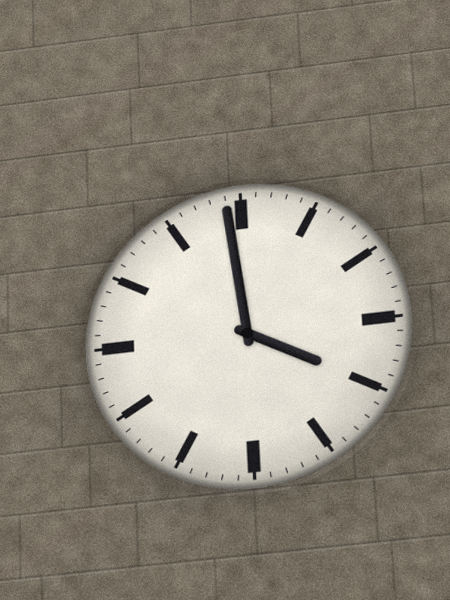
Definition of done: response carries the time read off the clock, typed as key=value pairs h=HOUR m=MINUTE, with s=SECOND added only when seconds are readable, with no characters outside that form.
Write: h=3 m=59
